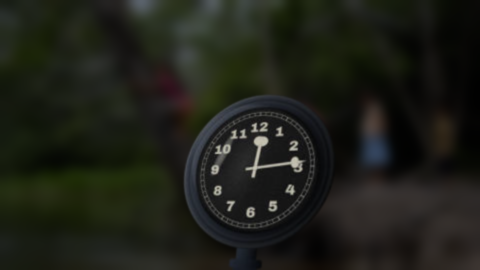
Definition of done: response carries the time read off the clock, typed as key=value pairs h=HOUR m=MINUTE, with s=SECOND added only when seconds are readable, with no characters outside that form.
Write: h=12 m=14
